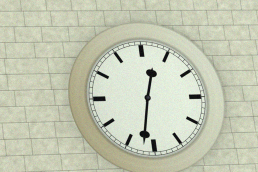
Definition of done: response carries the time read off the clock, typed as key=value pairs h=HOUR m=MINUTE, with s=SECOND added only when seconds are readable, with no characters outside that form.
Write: h=12 m=32
